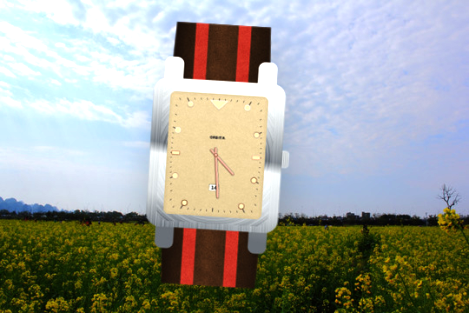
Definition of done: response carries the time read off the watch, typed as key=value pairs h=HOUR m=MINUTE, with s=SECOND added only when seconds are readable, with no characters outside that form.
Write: h=4 m=29
